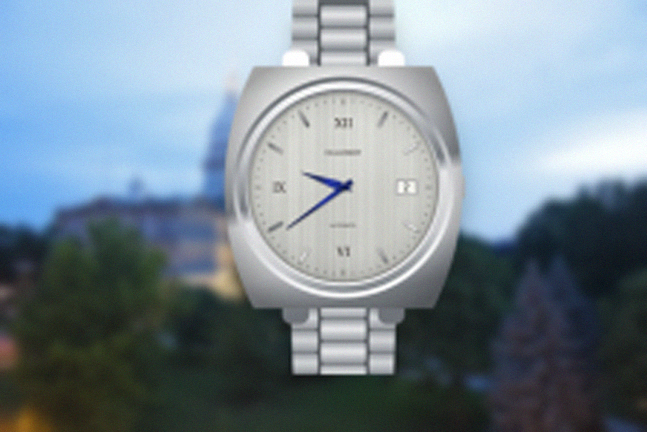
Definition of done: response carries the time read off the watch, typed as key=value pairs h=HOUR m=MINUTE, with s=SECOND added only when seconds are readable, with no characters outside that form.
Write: h=9 m=39
